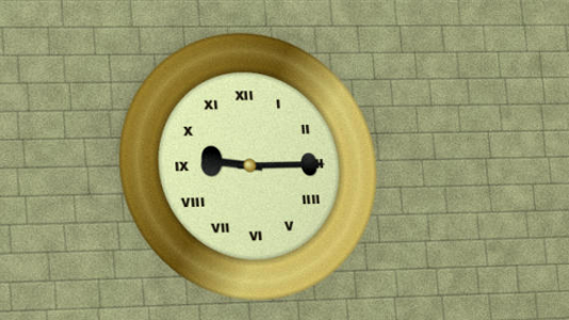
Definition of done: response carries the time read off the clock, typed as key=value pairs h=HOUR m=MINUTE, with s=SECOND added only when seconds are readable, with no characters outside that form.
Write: h=9 m=15
